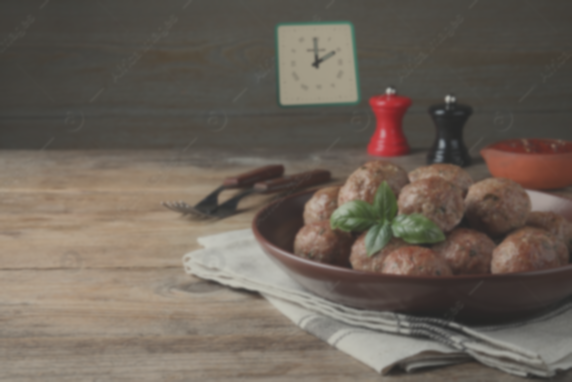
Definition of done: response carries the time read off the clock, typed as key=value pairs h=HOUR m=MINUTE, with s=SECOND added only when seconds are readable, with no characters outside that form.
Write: h=2 m=0
